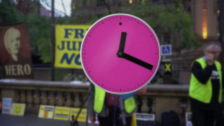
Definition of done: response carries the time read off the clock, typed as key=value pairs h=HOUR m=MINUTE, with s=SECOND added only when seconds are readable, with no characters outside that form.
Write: h=12 m=19
